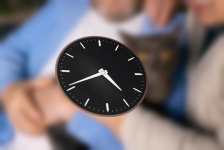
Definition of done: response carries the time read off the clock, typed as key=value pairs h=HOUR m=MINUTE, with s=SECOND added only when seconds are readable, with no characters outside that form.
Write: h=4 m=41
